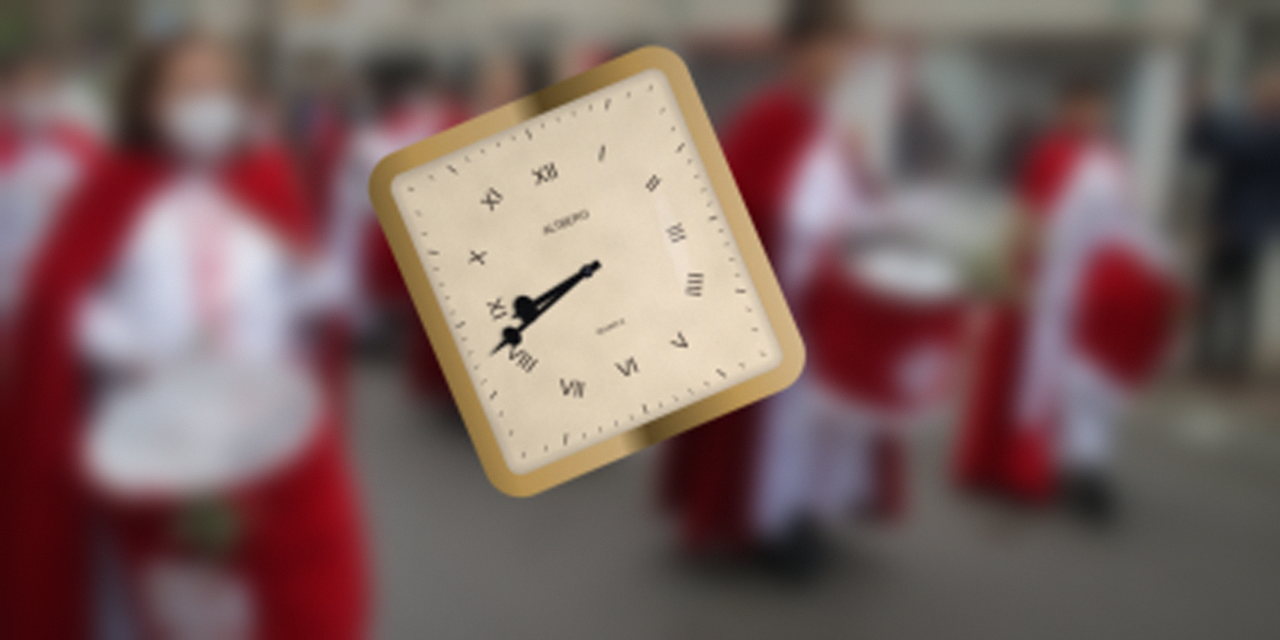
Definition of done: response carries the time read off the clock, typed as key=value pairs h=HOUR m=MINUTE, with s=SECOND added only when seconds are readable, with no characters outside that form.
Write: h=8 m=42
